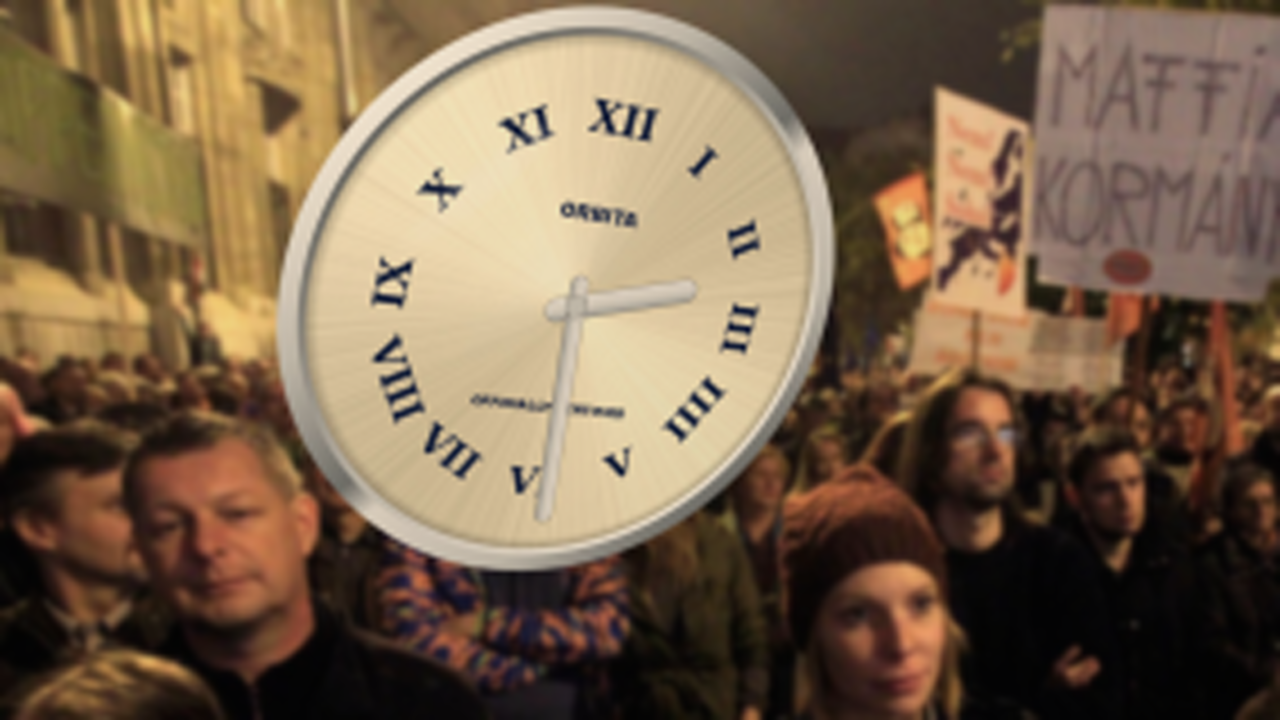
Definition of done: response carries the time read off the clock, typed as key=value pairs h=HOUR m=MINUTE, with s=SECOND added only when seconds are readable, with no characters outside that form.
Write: h=2 m=29
